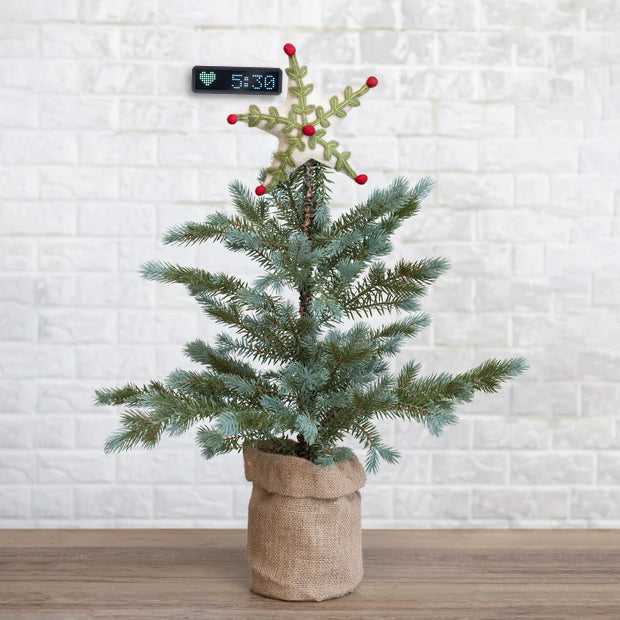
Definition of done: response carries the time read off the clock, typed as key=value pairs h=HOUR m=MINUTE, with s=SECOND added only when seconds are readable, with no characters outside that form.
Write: h=5 m=30
